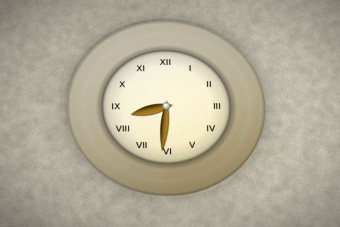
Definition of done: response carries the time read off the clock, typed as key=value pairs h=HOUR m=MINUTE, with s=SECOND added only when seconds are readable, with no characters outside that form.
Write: h=8 m=31
